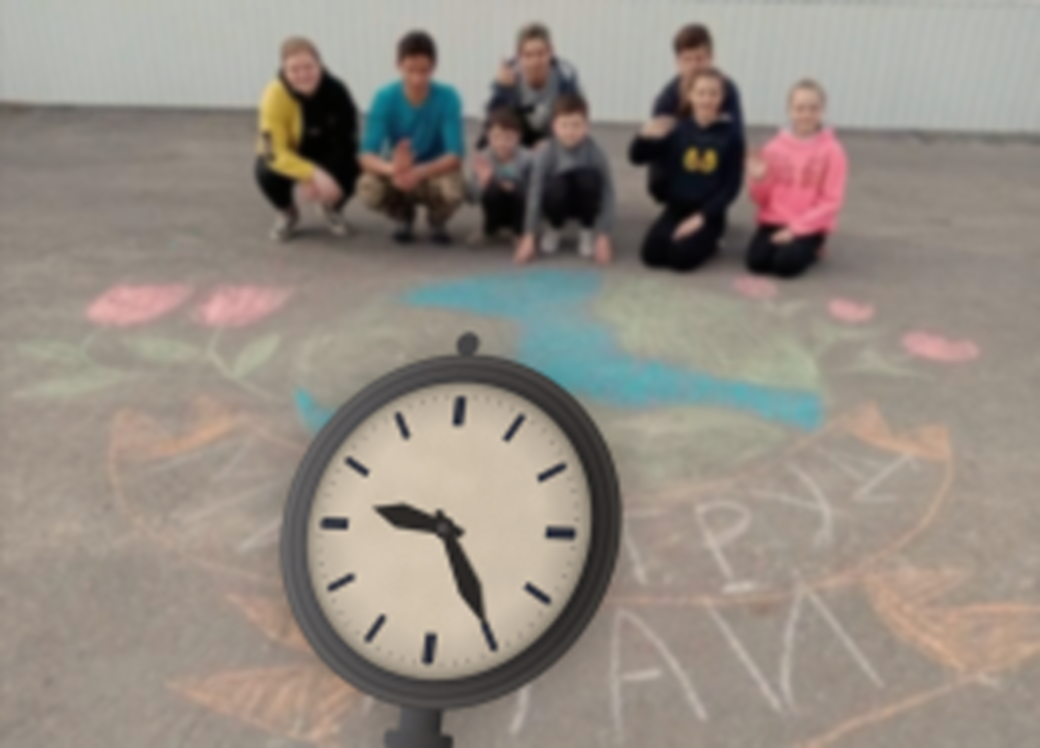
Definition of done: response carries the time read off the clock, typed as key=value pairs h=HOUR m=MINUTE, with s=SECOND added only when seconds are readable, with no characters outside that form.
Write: h=9 m=25
